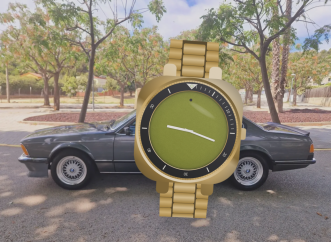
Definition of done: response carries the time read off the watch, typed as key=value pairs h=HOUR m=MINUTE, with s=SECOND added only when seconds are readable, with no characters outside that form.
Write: h=9 m=18
